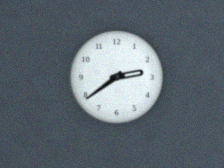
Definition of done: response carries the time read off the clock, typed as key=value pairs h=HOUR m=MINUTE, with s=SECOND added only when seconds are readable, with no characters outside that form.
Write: h=2 m=39
